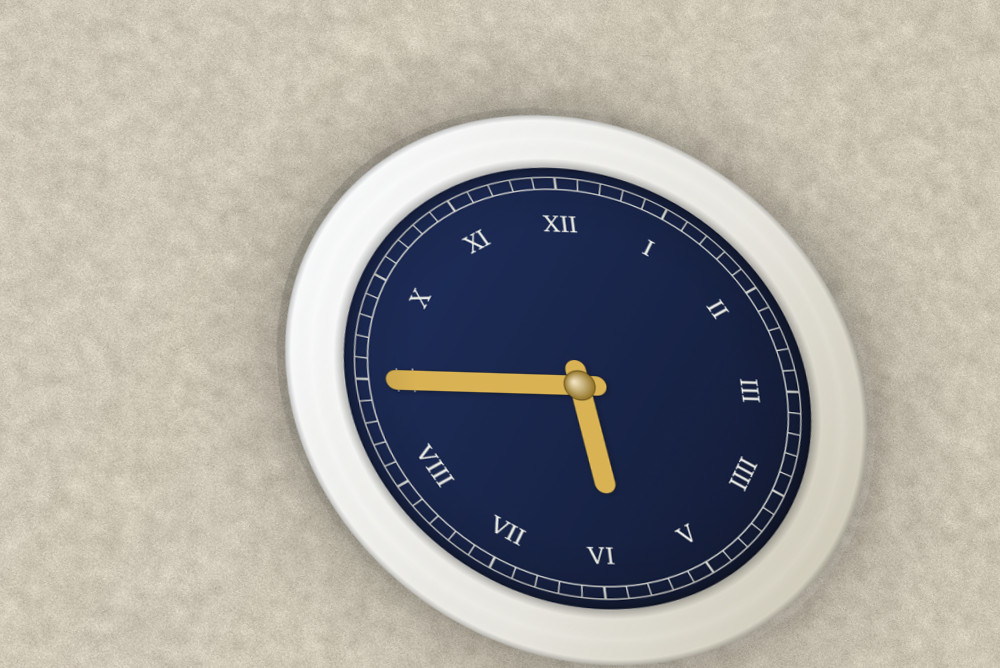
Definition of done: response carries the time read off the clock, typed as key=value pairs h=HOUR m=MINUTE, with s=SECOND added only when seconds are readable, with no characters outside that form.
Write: h=5 m=45
